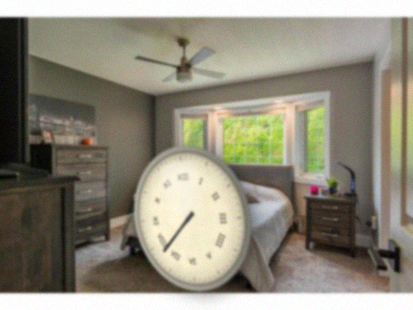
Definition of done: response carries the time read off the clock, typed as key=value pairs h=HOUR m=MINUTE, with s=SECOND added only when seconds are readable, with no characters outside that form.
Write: h=7 m=38
